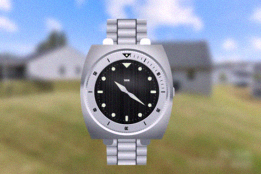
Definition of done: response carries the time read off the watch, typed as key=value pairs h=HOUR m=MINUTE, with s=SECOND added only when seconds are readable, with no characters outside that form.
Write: h=10 m=21
